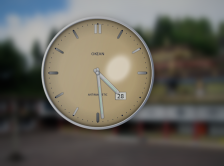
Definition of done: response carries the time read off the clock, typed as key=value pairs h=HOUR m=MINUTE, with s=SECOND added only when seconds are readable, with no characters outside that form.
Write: h=4 m=29
